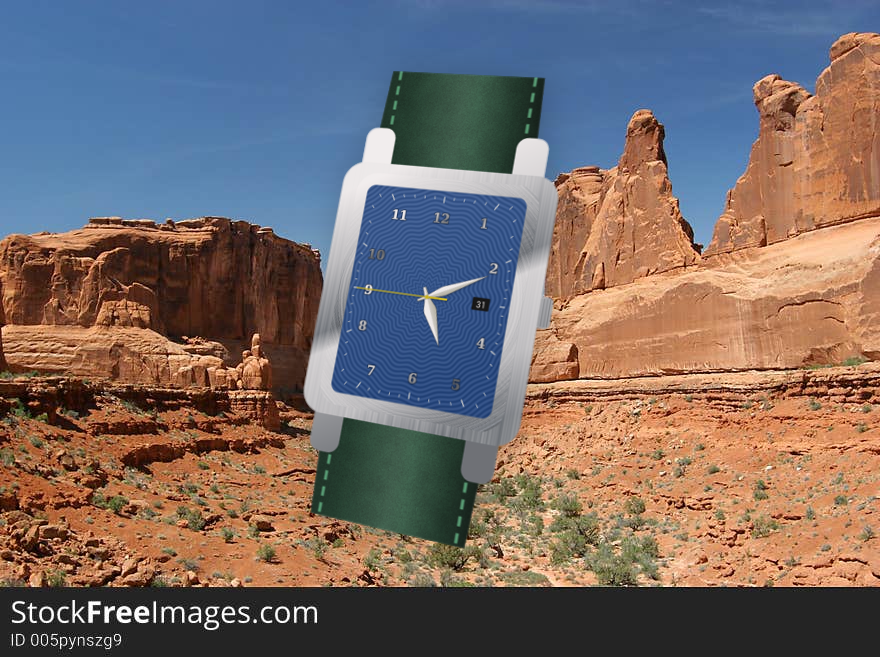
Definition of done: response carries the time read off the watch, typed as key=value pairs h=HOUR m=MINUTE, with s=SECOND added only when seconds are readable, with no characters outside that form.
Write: h=5 m=10 s=45
